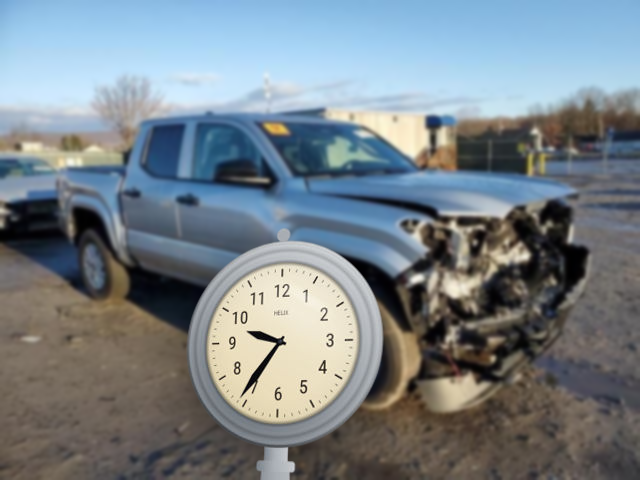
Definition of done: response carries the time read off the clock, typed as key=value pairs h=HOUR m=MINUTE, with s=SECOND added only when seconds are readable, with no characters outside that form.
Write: h=9 m=36
